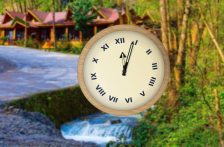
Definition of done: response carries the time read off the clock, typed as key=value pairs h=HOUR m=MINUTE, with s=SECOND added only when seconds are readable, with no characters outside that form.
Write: h=12 m=4
